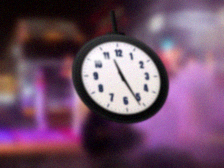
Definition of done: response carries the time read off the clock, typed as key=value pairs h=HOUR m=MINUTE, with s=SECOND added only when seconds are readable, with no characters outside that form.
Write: h=11 m=26
